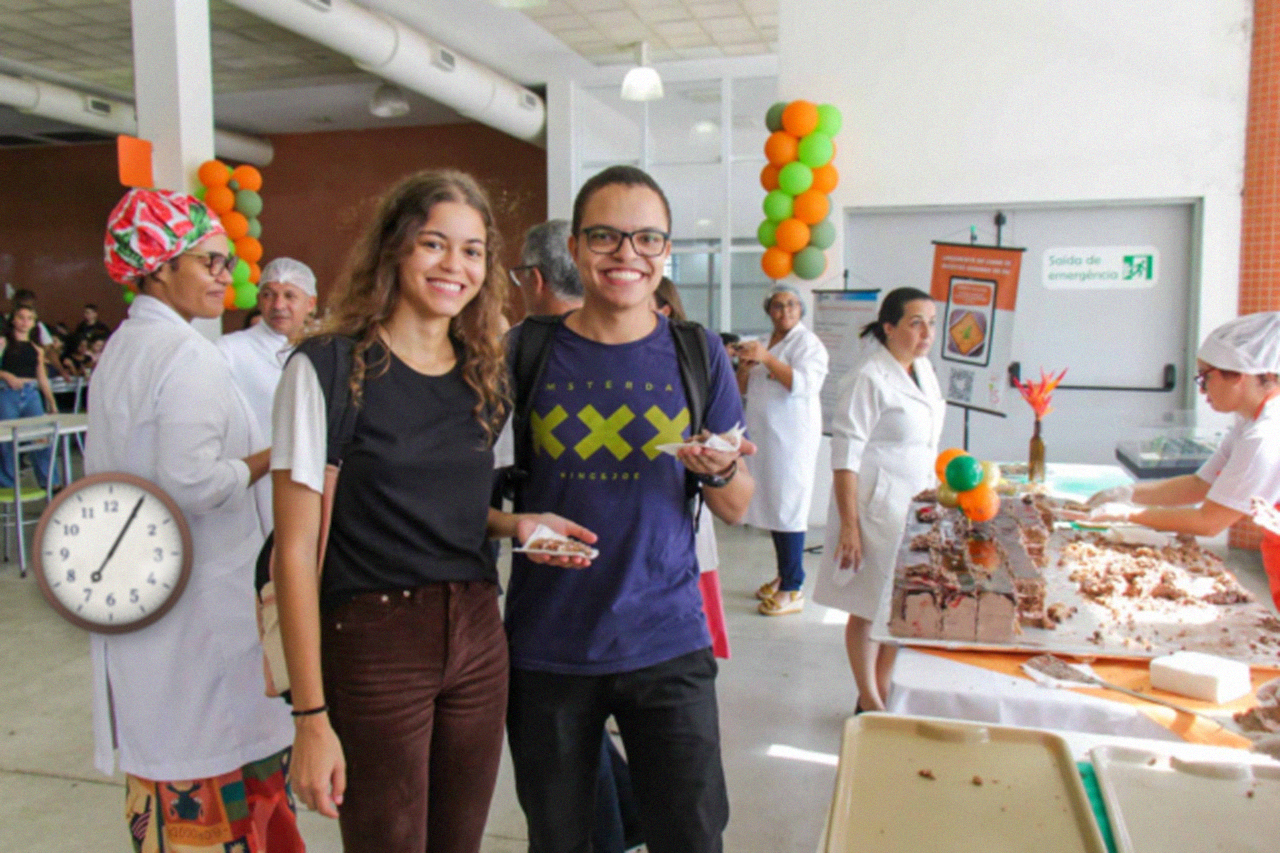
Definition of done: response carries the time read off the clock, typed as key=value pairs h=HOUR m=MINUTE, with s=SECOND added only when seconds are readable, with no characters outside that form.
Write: h=7 m=5
